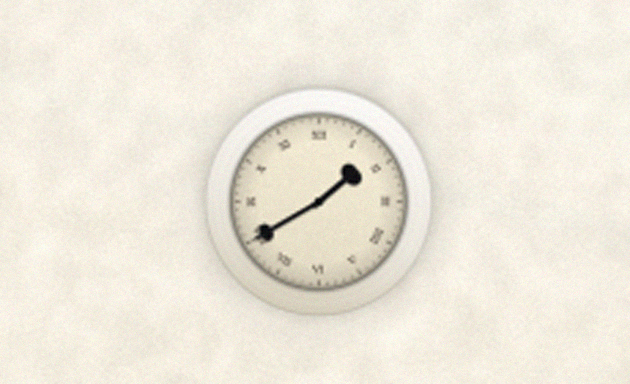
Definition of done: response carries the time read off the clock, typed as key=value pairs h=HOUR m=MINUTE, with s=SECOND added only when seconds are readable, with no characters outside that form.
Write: h=1 m=40
